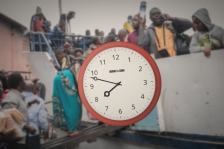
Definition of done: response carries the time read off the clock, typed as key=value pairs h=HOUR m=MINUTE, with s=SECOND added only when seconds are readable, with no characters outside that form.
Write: h=7 m=48
